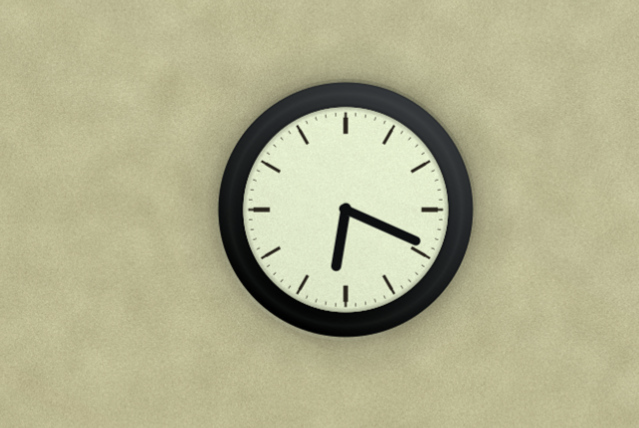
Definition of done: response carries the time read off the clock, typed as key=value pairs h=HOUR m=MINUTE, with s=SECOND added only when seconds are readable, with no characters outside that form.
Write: h=6 m=19
